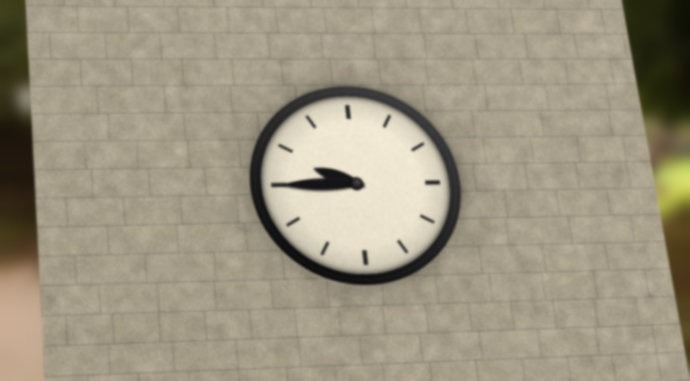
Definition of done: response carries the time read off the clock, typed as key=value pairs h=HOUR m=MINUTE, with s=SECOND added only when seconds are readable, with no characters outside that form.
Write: h=9 m=45
